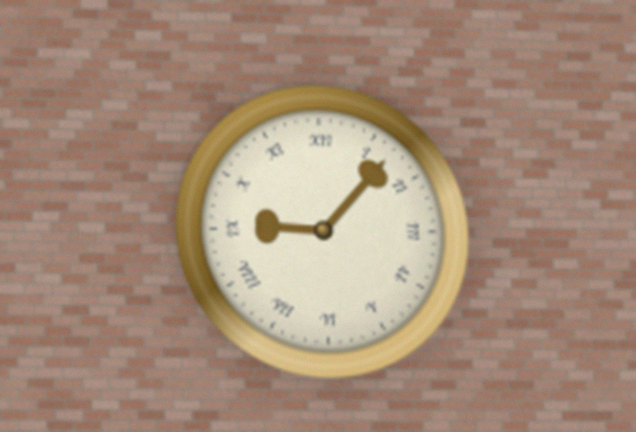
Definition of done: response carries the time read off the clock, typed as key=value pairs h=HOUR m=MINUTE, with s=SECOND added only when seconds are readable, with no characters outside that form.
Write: h=9 m=7
